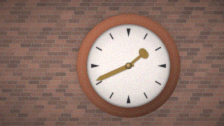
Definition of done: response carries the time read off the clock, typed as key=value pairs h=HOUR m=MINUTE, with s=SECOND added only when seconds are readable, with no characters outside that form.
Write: h=1 m=41
